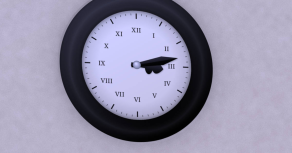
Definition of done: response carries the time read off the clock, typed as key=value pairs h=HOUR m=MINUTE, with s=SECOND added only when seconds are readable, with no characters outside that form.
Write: h=3 m=13
